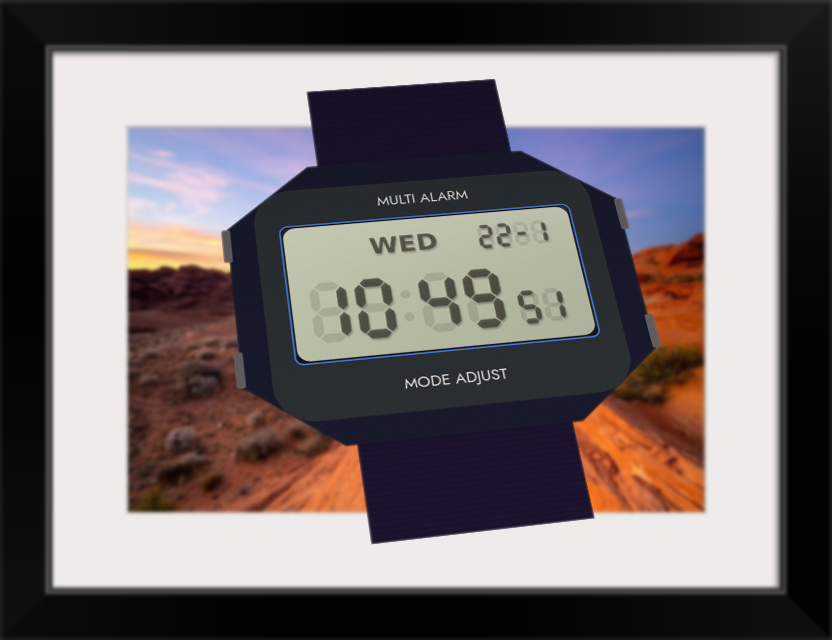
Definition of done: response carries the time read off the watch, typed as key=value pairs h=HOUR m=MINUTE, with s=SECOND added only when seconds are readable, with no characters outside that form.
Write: h=10 m=49 s=51
